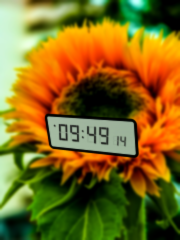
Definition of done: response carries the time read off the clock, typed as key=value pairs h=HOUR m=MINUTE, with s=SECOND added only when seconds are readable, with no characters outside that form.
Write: h=9 m=49 s=14
